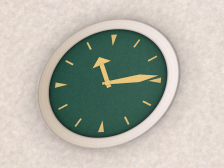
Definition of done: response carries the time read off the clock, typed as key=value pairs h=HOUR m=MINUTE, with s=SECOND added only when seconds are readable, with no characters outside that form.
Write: h=11 m=14
